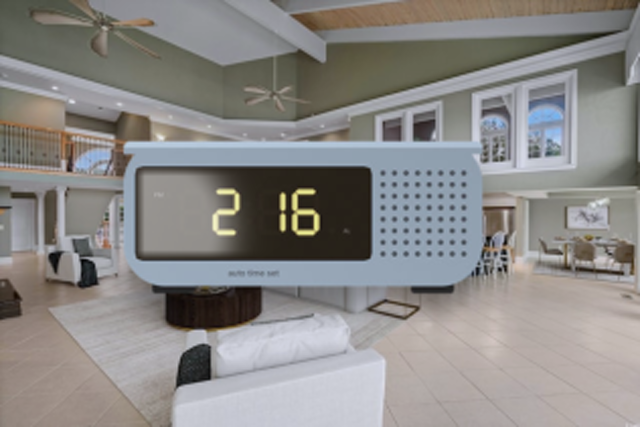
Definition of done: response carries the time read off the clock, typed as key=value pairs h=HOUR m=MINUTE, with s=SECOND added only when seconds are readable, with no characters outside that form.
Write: h=2 m=16
